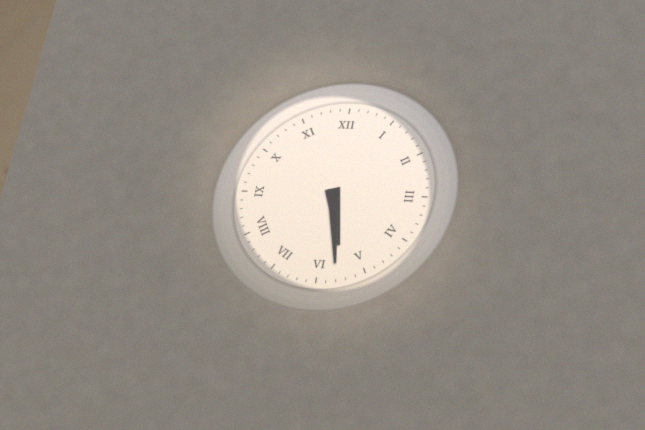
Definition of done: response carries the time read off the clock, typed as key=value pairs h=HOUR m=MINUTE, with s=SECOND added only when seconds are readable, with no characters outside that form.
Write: h=5 m=28
